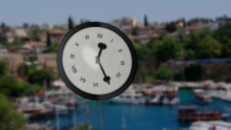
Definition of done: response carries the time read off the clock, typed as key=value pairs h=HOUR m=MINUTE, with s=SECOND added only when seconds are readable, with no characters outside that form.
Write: h=12 m=25
